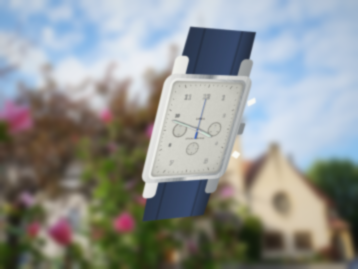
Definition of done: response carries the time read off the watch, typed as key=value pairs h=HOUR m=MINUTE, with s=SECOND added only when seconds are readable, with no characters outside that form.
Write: h=3 m=48
